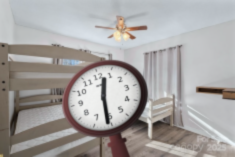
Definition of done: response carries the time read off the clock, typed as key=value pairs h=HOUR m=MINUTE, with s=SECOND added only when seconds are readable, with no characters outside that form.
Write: h=12 m=31
